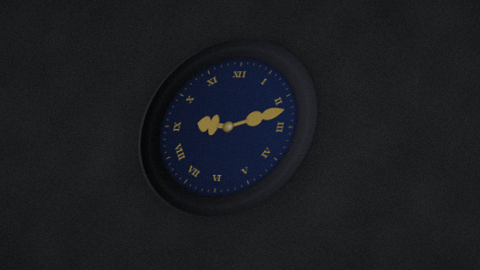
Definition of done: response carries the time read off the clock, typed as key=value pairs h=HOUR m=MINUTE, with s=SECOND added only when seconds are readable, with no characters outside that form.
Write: h=9 m=12
